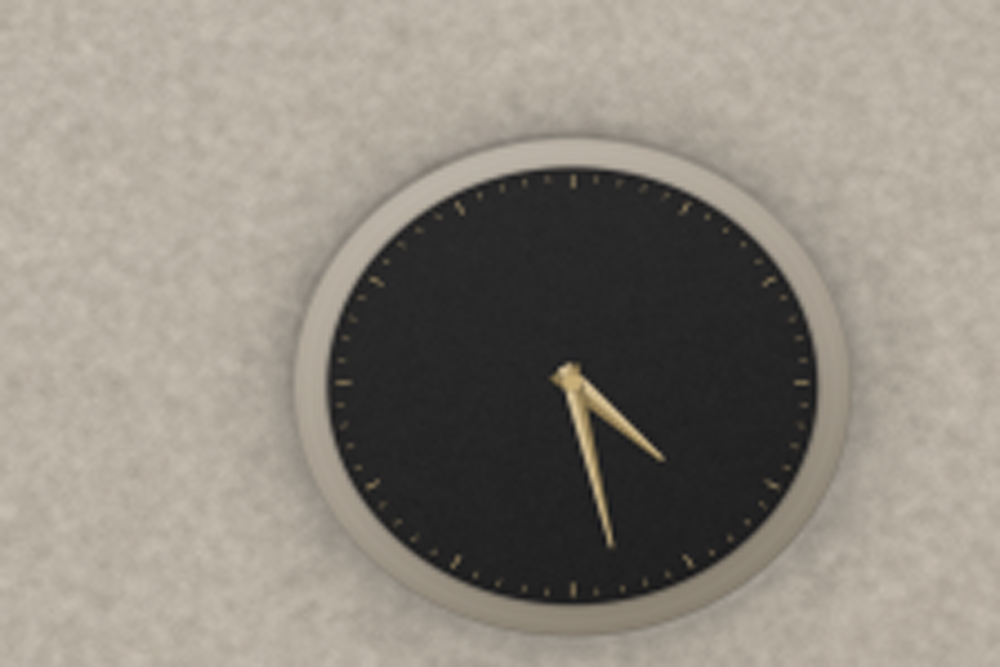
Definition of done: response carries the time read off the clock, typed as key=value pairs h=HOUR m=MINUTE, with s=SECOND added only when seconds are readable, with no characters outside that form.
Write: h=4 m=28
